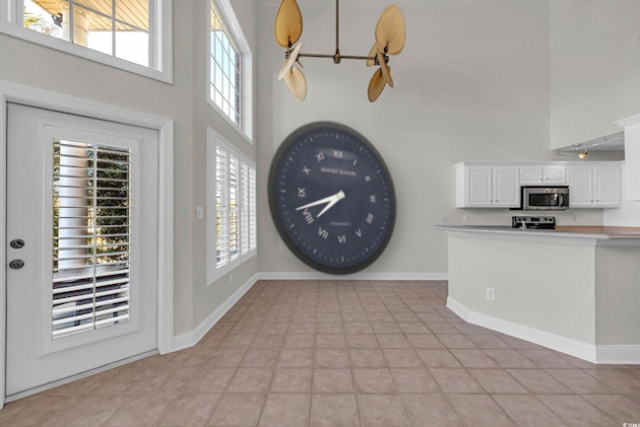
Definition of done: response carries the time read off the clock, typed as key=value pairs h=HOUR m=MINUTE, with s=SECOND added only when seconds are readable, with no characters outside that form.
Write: h=7 m=42
